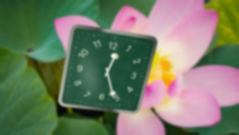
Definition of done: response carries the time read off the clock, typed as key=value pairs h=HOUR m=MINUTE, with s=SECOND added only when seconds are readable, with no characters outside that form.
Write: h=12 m=26
